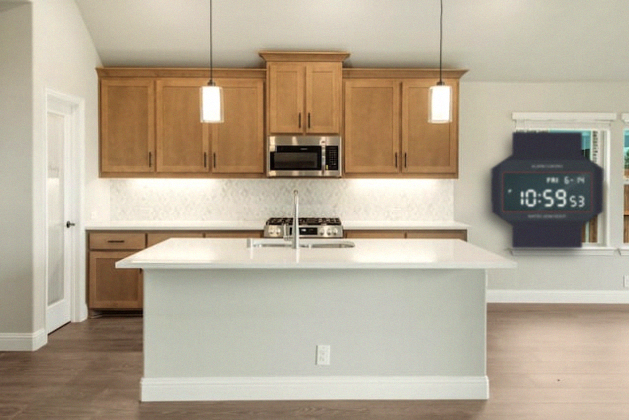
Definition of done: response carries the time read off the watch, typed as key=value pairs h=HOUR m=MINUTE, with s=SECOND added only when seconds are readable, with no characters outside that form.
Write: h=10 m=59 s=53
